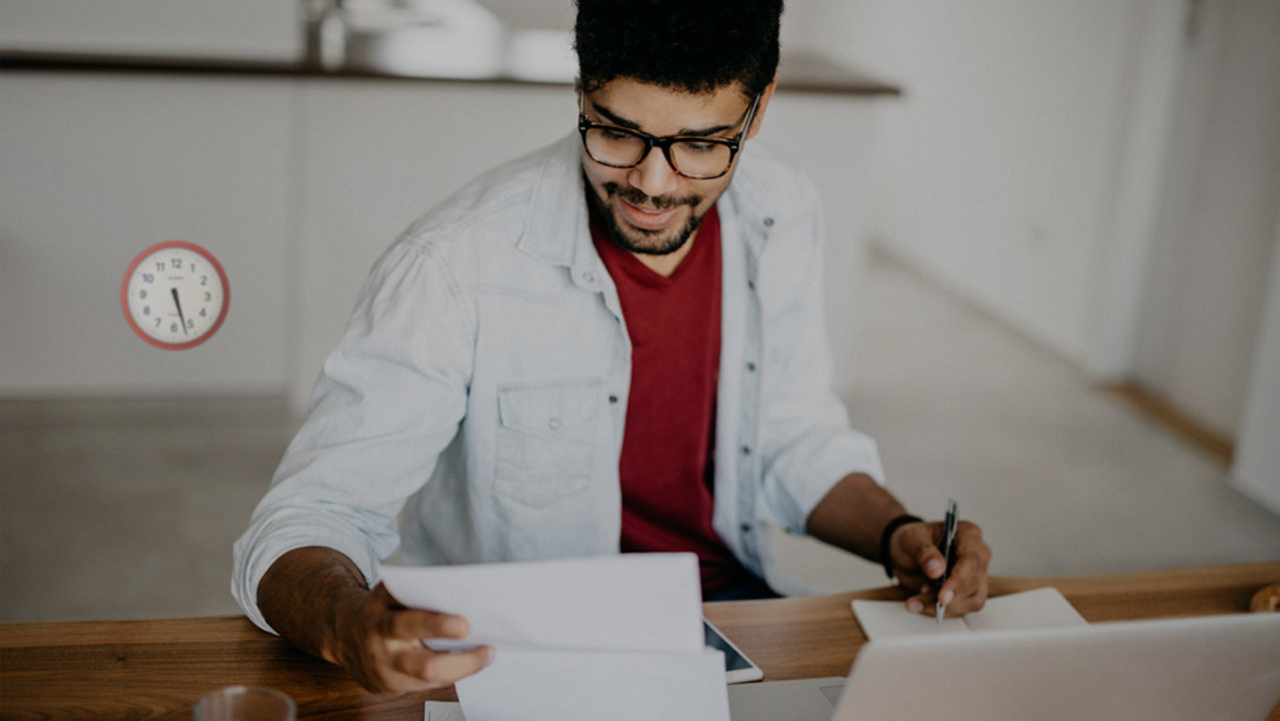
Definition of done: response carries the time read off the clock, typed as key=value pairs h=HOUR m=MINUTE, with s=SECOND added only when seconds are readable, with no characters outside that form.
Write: h=5 m=27
